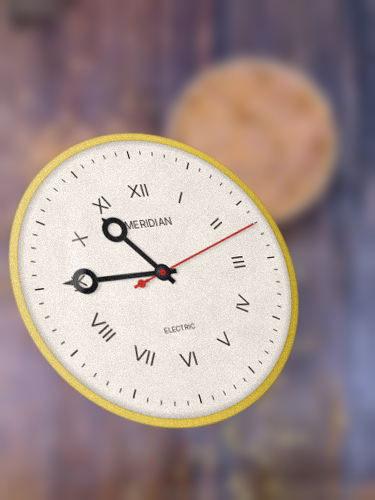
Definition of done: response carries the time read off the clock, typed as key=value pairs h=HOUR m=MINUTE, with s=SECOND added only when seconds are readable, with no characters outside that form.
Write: h=10 m=45 s=12
